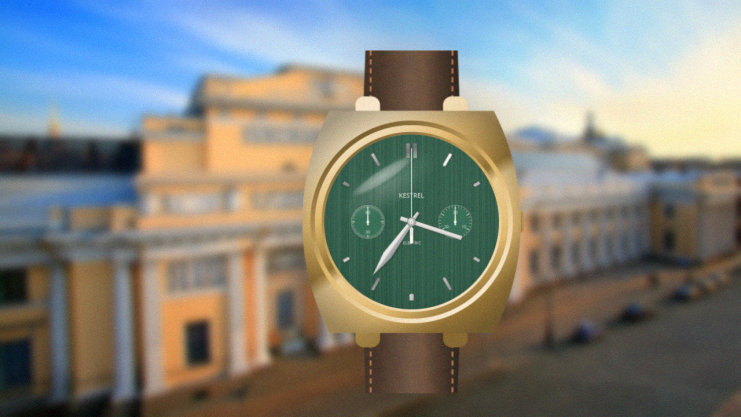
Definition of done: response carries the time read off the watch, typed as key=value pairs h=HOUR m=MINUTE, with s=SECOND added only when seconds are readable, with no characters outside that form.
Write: h=3 m=36
